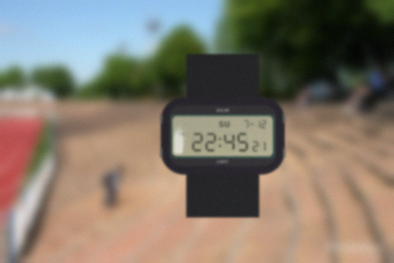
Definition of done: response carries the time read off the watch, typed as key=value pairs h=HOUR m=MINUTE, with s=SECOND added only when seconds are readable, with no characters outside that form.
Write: h=22 m=45
